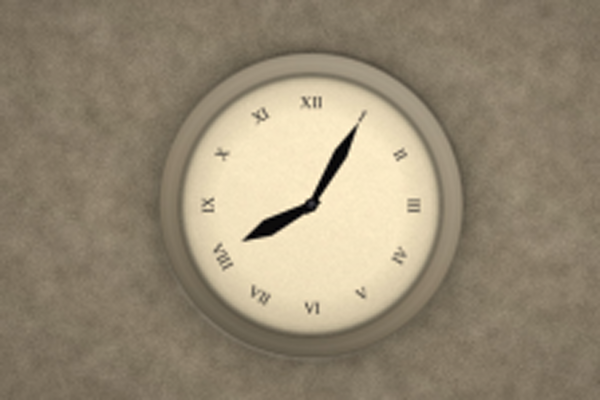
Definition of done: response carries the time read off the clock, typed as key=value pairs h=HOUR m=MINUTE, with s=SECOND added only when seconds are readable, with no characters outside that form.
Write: h=8 m=5
